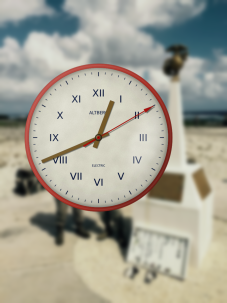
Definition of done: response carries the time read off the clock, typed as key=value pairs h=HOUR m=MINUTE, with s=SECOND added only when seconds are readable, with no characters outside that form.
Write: h=12 m=41 s=10
